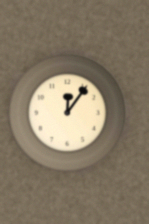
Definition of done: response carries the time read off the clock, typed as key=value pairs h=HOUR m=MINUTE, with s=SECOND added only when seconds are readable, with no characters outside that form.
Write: h=12 m=6
